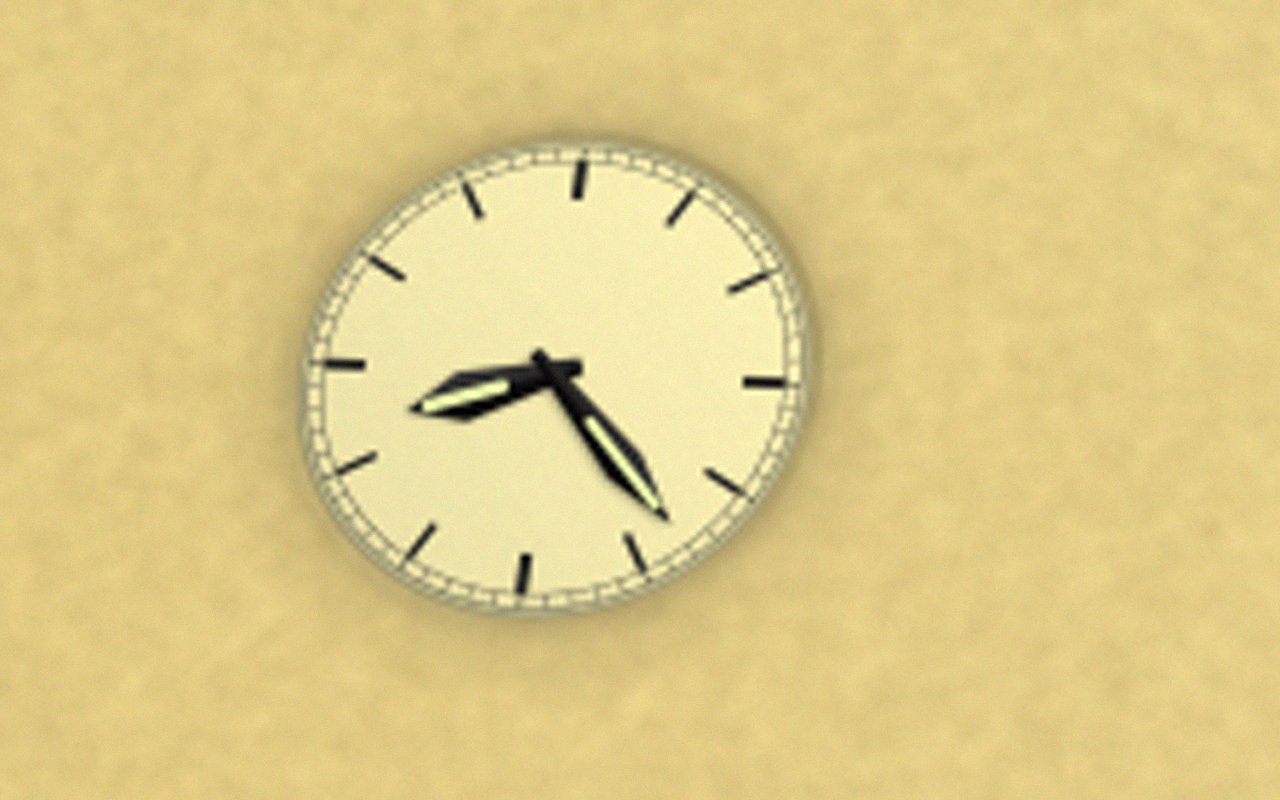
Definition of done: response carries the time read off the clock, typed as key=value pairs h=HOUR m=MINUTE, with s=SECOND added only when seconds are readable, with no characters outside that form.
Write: h=8 m=23
